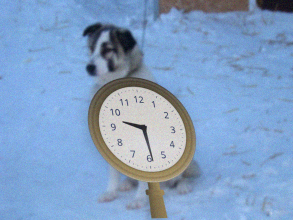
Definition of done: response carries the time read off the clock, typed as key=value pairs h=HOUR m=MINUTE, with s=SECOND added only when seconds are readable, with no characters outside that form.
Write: h=9 m=29
